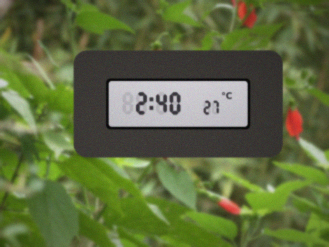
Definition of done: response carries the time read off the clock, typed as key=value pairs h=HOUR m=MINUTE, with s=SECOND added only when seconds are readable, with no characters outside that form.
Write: h=2 m=40
